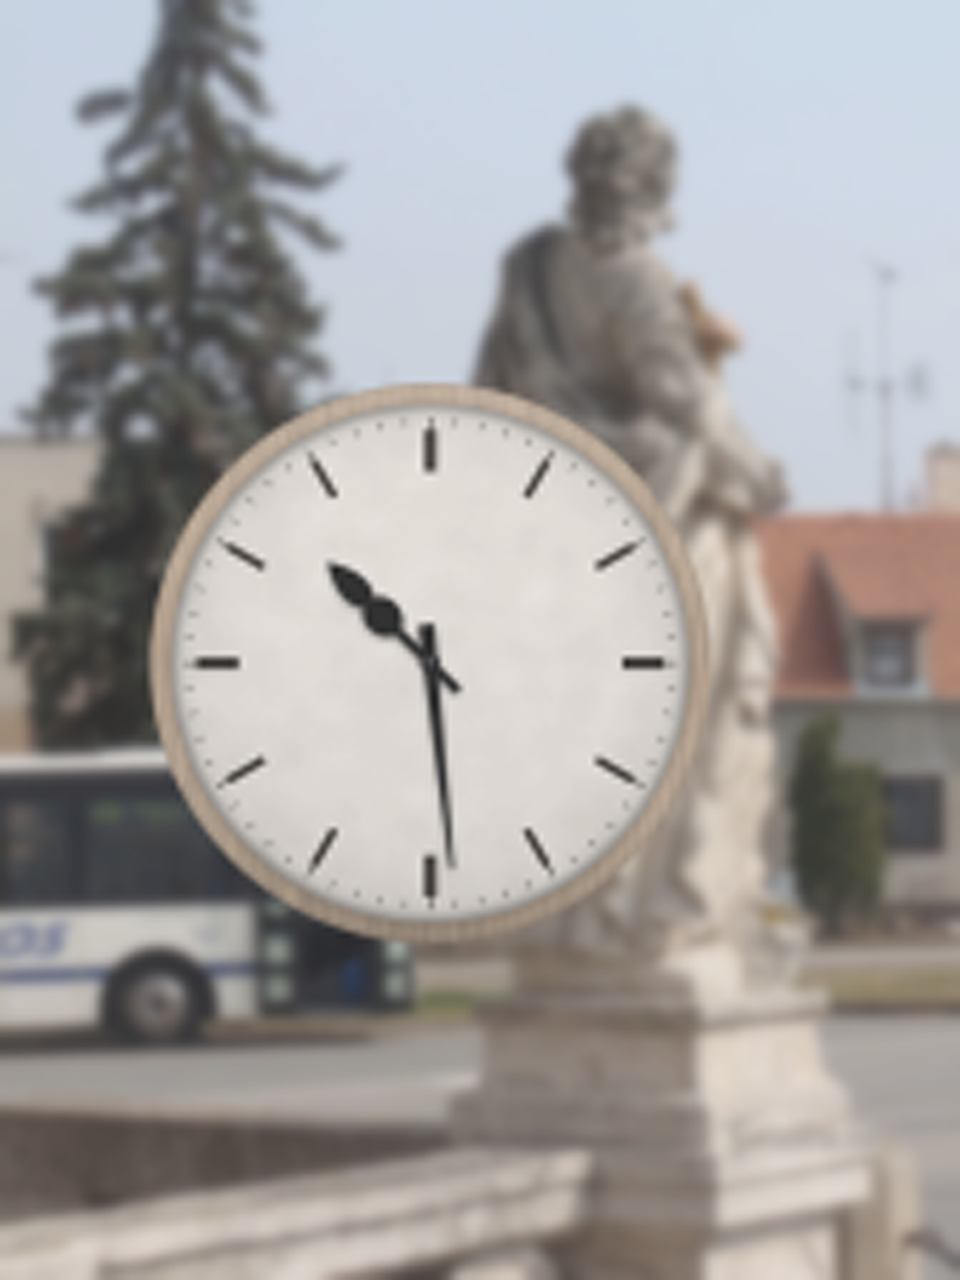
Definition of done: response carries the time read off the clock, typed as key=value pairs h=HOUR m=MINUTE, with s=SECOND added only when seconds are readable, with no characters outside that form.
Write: h=10 m=29
